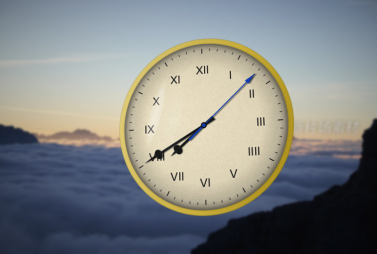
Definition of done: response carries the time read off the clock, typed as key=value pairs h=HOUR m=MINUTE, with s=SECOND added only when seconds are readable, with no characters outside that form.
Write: h=7 m=40 s=8
